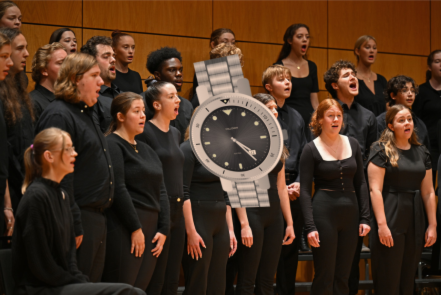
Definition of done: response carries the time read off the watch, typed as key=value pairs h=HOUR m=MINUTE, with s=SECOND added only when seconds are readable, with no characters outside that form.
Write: h=4 m=24
